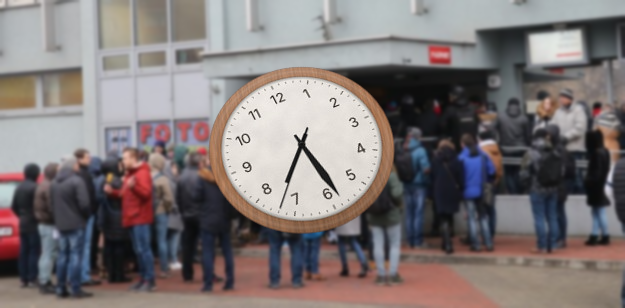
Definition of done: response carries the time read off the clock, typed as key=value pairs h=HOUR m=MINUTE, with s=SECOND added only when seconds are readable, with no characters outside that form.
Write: h=7 m=28 s=37
